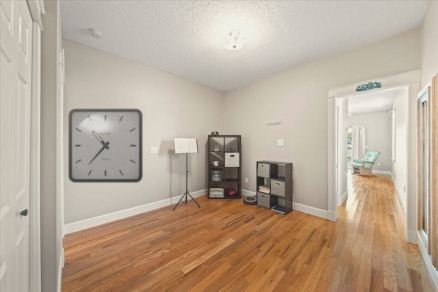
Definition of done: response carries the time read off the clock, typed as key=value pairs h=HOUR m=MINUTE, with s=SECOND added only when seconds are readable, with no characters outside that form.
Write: h=10 m=37
